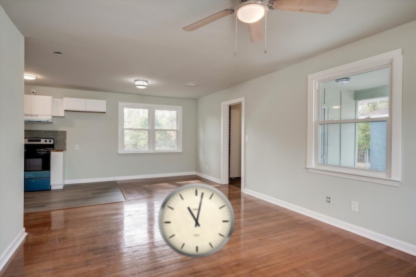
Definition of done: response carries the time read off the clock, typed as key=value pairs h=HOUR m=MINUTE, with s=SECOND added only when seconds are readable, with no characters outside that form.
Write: h=11 m=2
